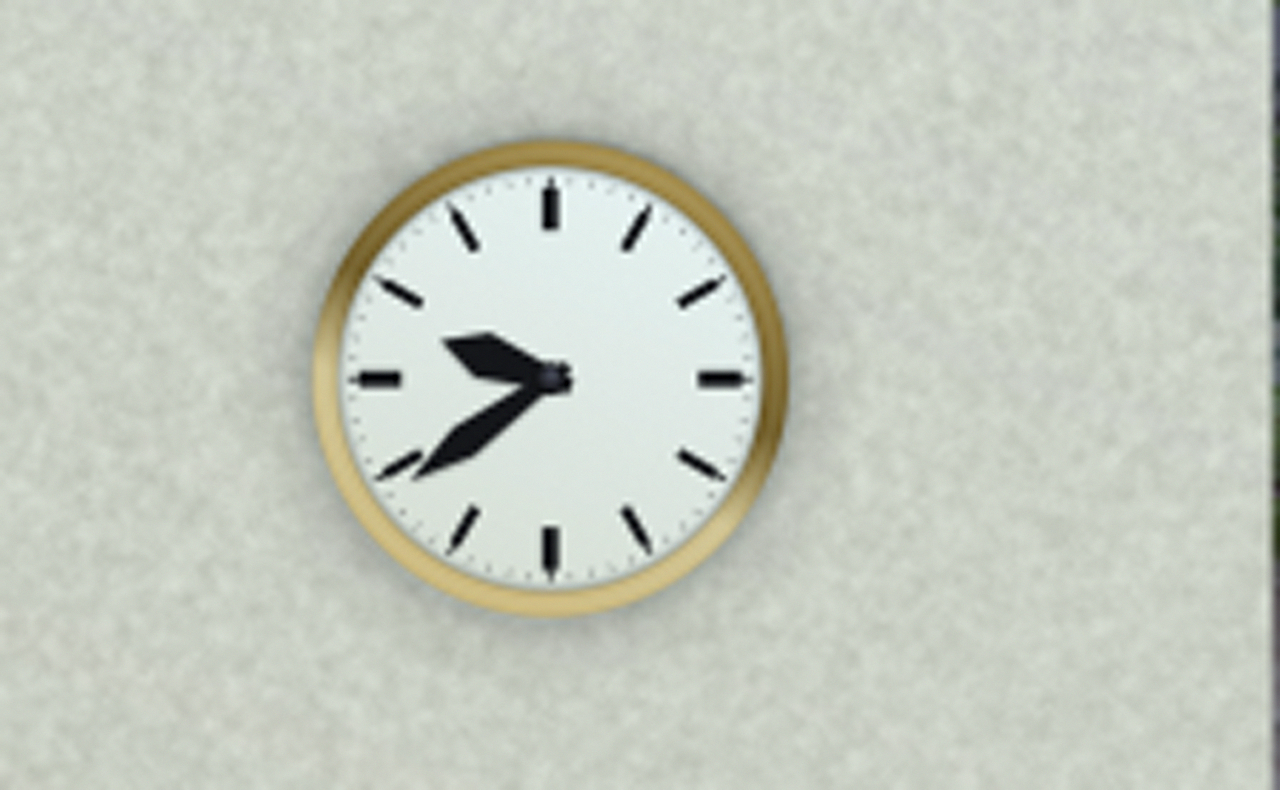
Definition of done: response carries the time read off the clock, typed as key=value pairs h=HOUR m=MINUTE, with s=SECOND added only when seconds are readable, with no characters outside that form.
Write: h=9 m=39
